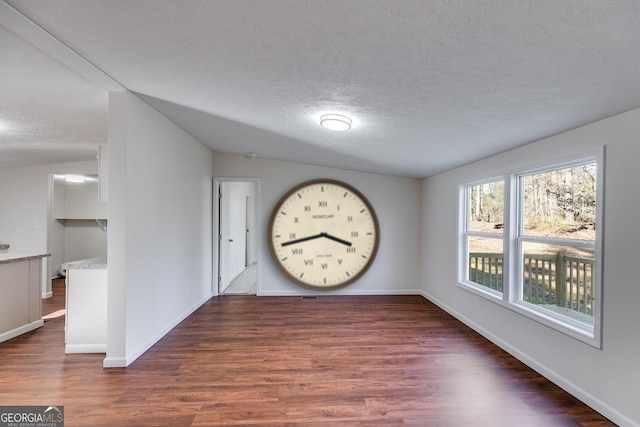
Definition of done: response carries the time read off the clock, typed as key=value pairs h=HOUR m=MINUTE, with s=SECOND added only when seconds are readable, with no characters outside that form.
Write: h=3 m=43
